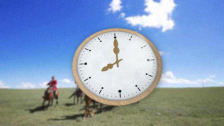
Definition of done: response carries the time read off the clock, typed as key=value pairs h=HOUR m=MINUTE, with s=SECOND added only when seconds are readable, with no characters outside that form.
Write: h=8 m=0
